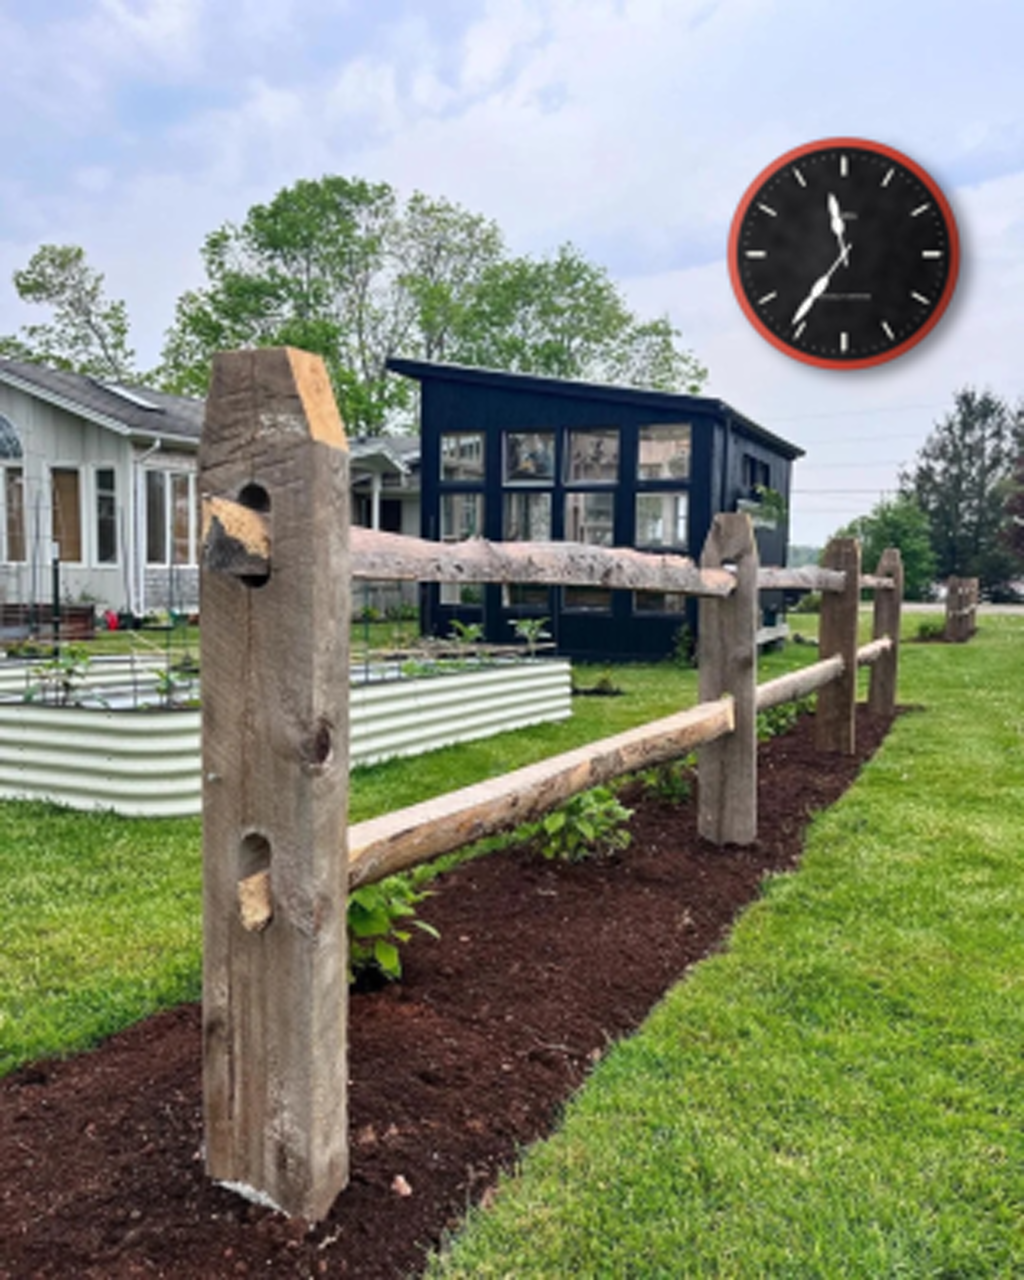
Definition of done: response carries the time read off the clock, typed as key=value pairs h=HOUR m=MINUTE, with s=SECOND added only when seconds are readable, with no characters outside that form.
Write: h=11 m=36
